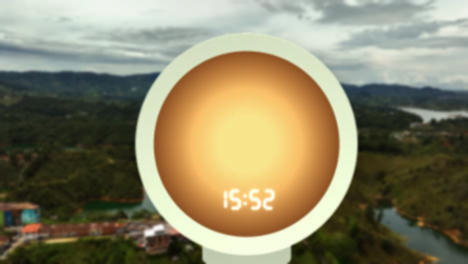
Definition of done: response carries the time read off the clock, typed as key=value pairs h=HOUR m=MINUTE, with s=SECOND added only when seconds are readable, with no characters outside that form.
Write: h=15 m=52
